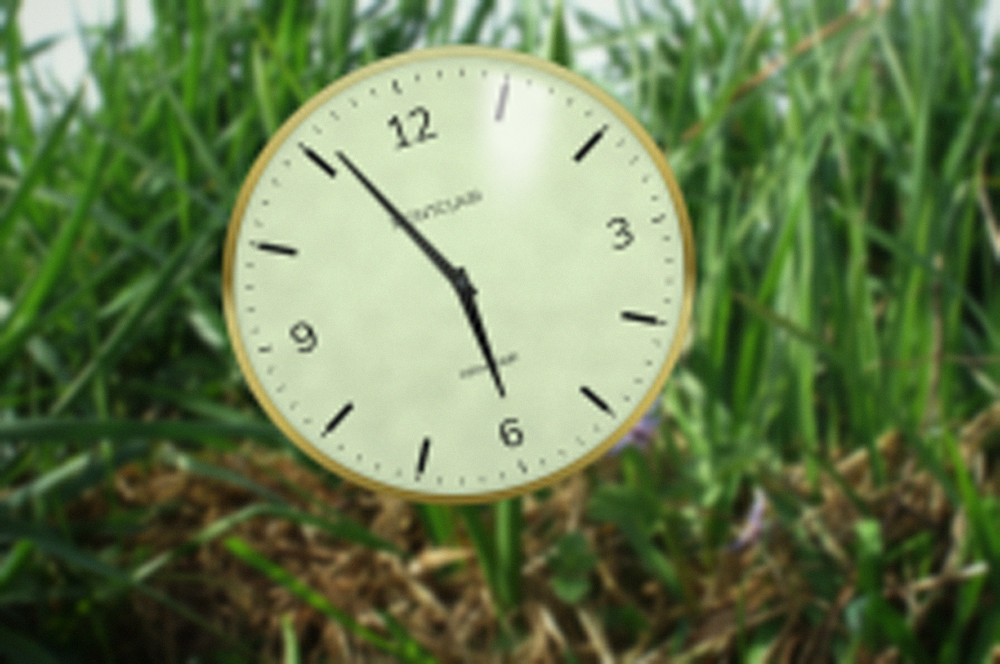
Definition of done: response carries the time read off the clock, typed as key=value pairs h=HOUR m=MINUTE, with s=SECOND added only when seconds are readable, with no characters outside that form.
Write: h=5 m=56
